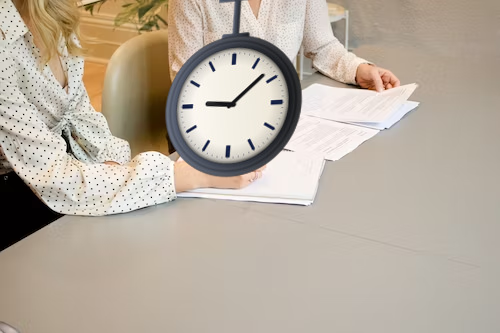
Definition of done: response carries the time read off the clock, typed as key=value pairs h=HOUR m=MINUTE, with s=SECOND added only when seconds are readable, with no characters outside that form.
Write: h=9 m=8
